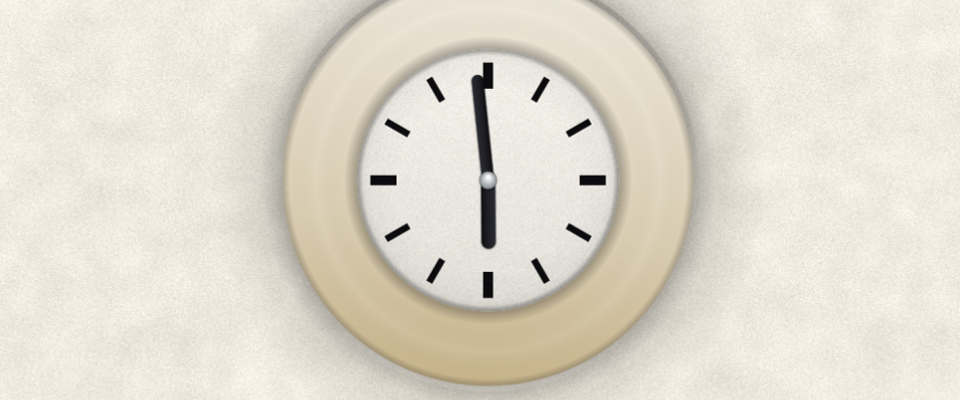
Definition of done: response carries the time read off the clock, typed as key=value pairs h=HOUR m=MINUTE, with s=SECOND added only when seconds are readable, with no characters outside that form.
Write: h=5 m=59
